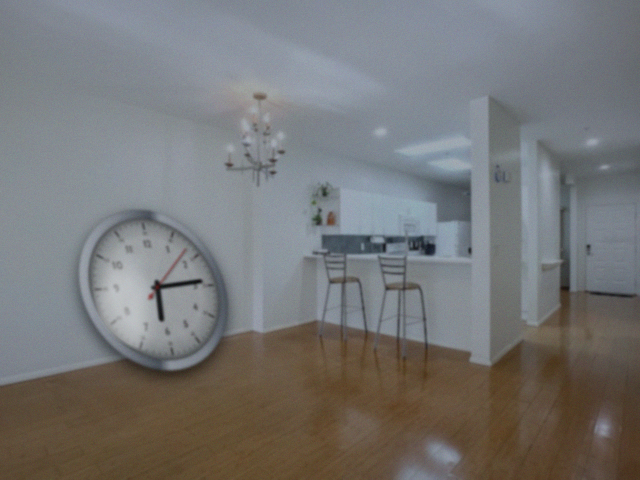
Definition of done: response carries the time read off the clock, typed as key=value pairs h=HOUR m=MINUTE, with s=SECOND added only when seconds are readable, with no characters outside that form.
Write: h=6 m=14 s=8
